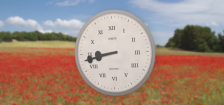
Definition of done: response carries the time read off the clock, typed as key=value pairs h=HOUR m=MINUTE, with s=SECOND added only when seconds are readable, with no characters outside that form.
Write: h=8 m=43
